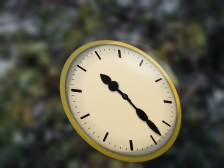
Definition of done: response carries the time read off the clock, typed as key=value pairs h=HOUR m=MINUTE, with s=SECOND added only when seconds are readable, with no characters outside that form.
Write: h=10 m=23
